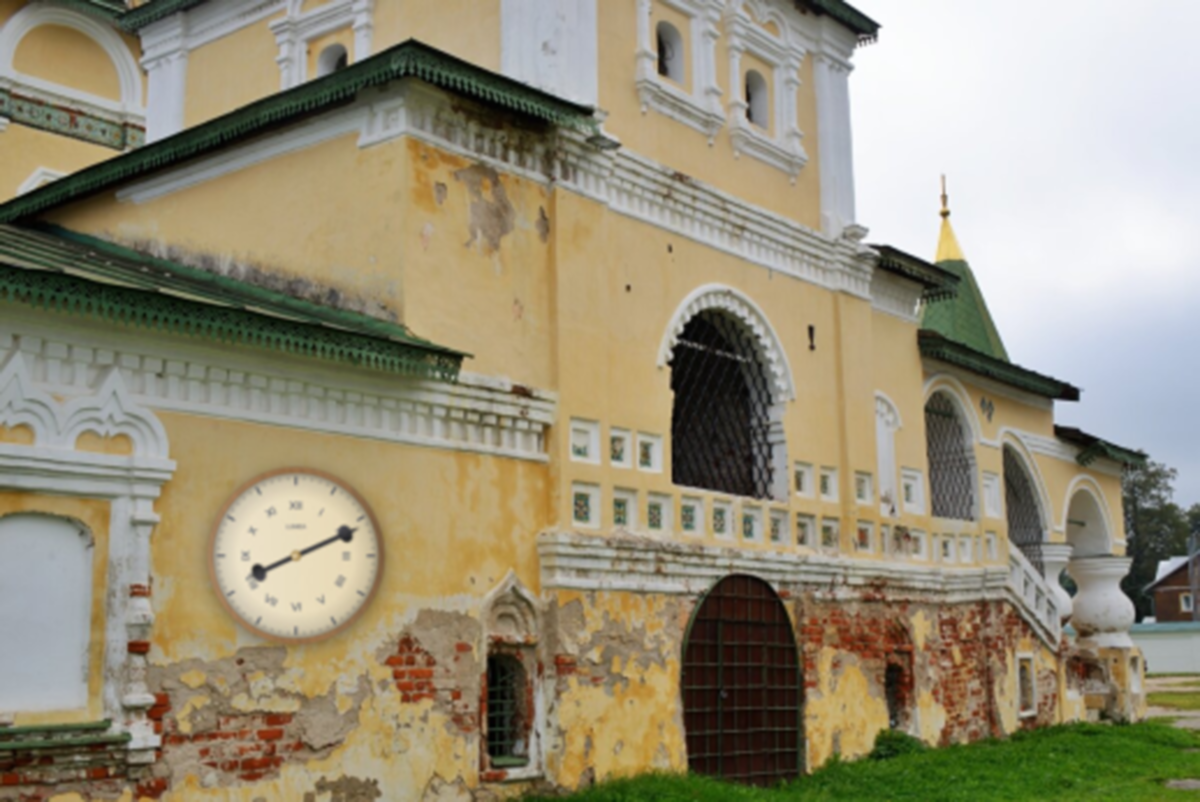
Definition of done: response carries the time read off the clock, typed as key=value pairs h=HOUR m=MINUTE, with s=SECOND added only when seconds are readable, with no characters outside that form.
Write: h=8 m=11
